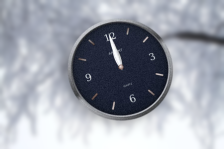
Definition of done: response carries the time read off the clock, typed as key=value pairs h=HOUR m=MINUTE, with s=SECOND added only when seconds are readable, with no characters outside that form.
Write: h=12 m=0
